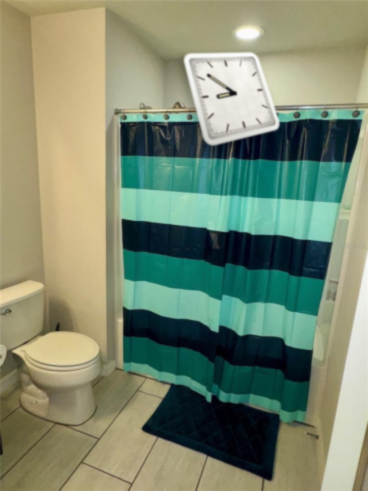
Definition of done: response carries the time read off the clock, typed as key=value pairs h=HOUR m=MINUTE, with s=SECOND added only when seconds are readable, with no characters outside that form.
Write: h=8 m=52
